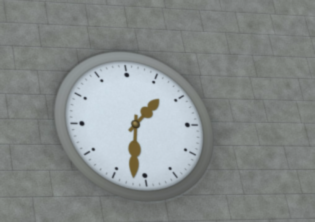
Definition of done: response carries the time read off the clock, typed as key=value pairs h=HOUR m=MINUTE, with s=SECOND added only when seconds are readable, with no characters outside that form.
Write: h=1 m=32
